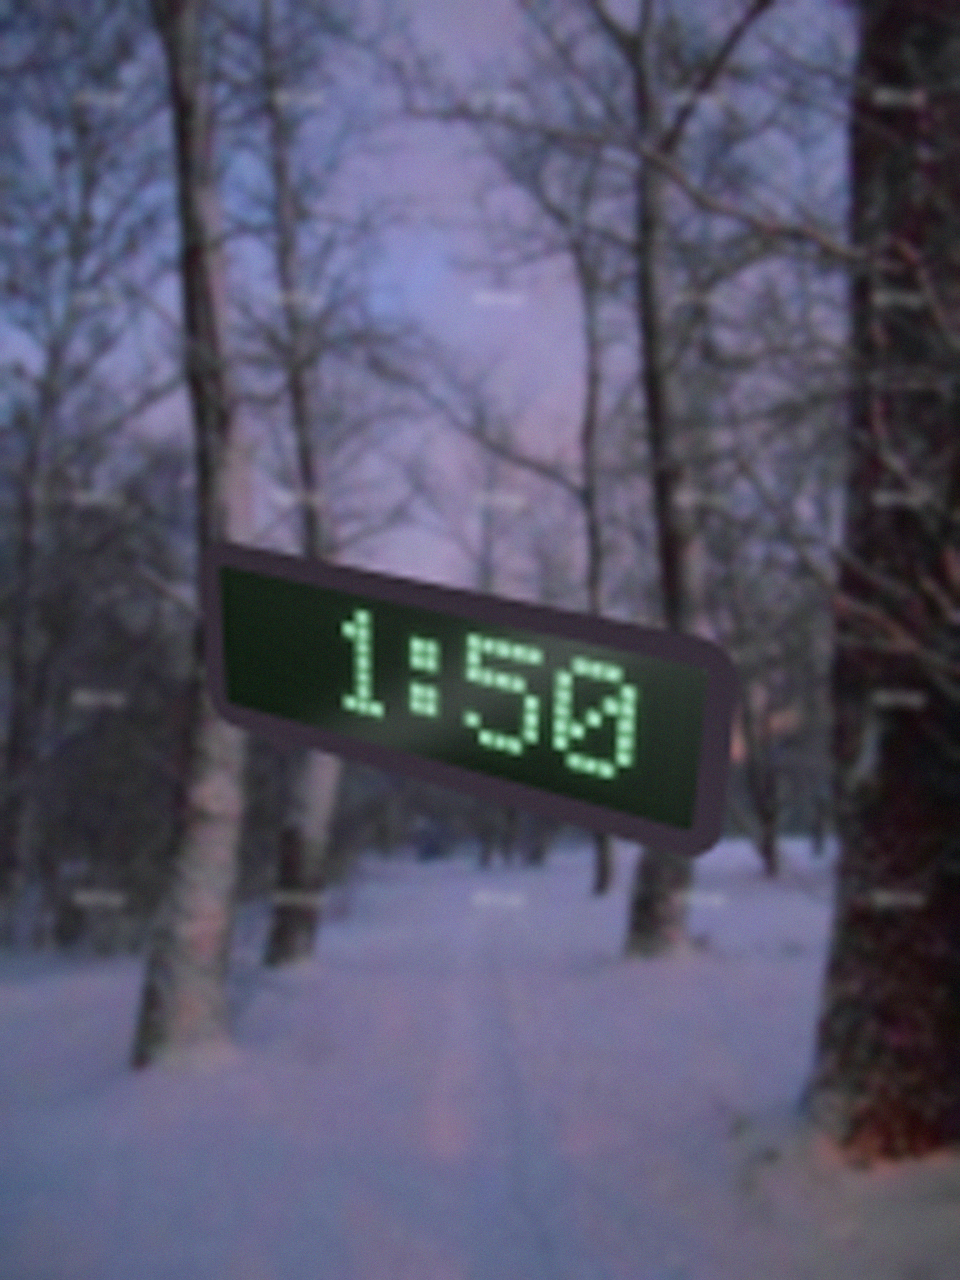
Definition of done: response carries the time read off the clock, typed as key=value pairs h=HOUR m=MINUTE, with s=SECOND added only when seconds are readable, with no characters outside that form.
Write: h=1 m=50
